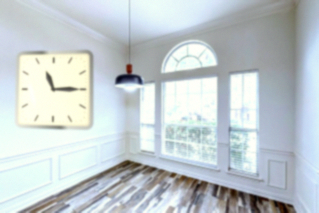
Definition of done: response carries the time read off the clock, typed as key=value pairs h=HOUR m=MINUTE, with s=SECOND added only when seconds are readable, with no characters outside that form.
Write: h=11 m=15
